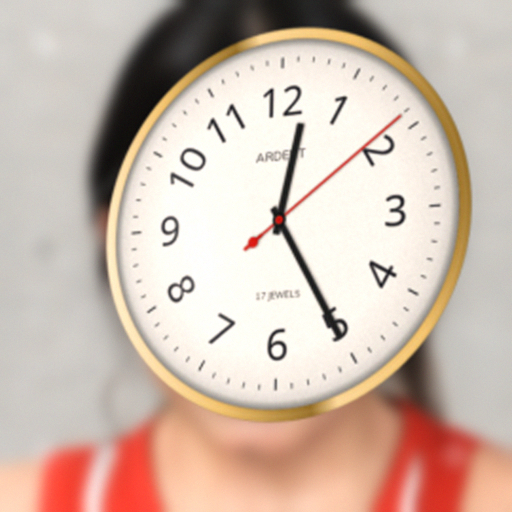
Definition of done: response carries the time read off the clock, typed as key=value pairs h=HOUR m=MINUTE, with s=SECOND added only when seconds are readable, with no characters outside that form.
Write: h=12 m=25 s=9
